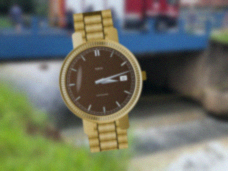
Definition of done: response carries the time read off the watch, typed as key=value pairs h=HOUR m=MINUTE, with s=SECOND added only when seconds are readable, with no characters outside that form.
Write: h=3 m=13
